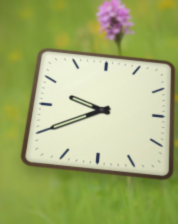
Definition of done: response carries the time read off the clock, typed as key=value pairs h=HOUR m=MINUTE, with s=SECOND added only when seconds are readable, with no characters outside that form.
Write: h=9 m=40
